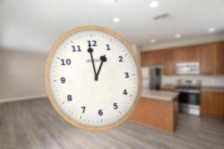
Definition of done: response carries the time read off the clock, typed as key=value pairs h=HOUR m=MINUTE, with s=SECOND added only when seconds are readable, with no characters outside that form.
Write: h=12 m=59
